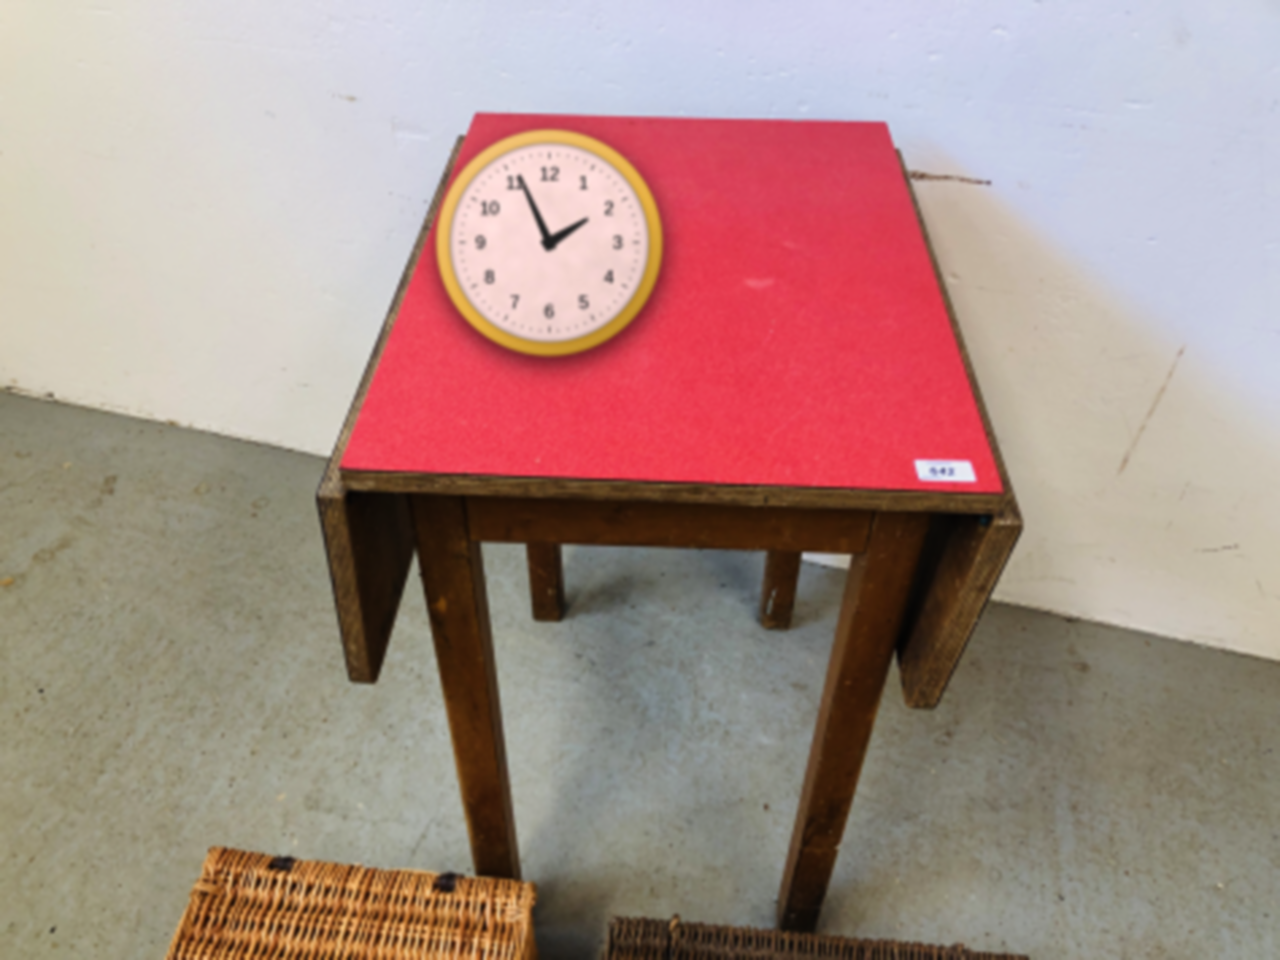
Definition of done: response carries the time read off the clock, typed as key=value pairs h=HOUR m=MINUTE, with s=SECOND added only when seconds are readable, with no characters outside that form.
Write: h=1 m=56
